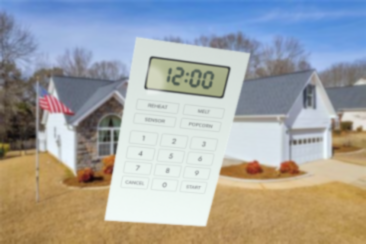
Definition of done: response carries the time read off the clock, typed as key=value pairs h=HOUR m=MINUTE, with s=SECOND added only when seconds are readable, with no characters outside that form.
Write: h=12 m=0
